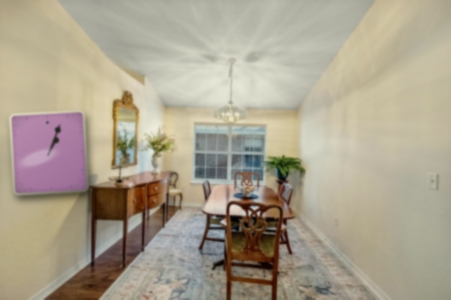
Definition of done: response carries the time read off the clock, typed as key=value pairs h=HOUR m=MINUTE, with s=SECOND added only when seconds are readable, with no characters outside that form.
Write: h=1 m=4
